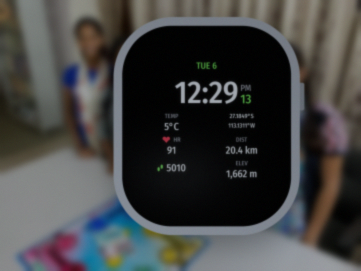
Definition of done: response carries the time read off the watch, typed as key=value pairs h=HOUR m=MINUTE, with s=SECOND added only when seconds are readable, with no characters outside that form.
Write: h=12 m=29 s=13
